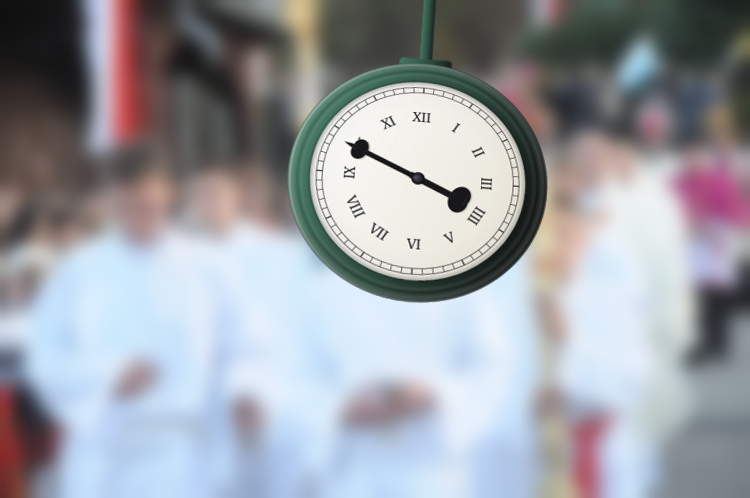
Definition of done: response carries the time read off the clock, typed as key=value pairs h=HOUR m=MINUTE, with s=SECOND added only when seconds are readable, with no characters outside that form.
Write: h=3 m=49
